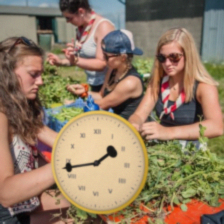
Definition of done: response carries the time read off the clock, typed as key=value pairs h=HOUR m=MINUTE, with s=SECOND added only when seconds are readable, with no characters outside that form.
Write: h=1 m=43
